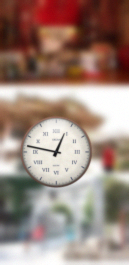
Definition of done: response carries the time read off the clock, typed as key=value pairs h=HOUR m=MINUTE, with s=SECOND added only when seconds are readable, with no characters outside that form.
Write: h=12 m=47
